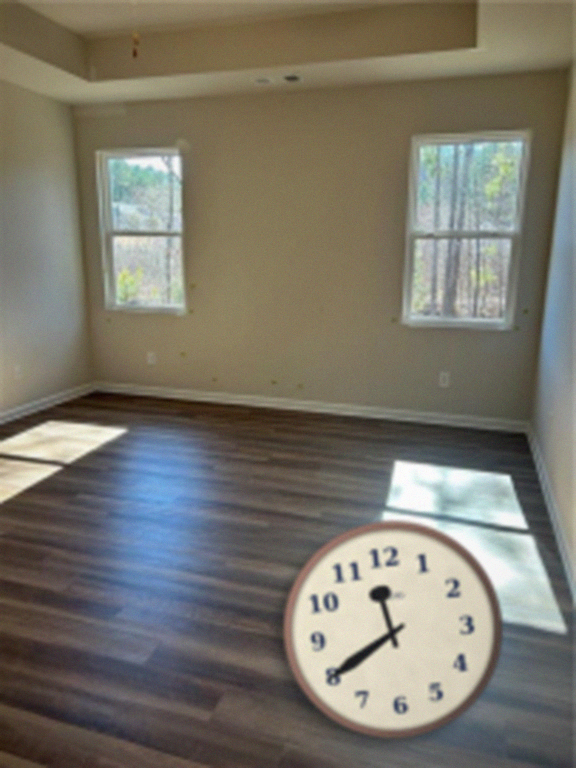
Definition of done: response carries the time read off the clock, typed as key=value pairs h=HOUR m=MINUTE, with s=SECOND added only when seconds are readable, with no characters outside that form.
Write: h=11 m=40
